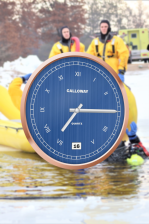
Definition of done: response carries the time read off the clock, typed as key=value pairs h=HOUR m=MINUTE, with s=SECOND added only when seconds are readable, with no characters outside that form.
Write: h=7 m=15
